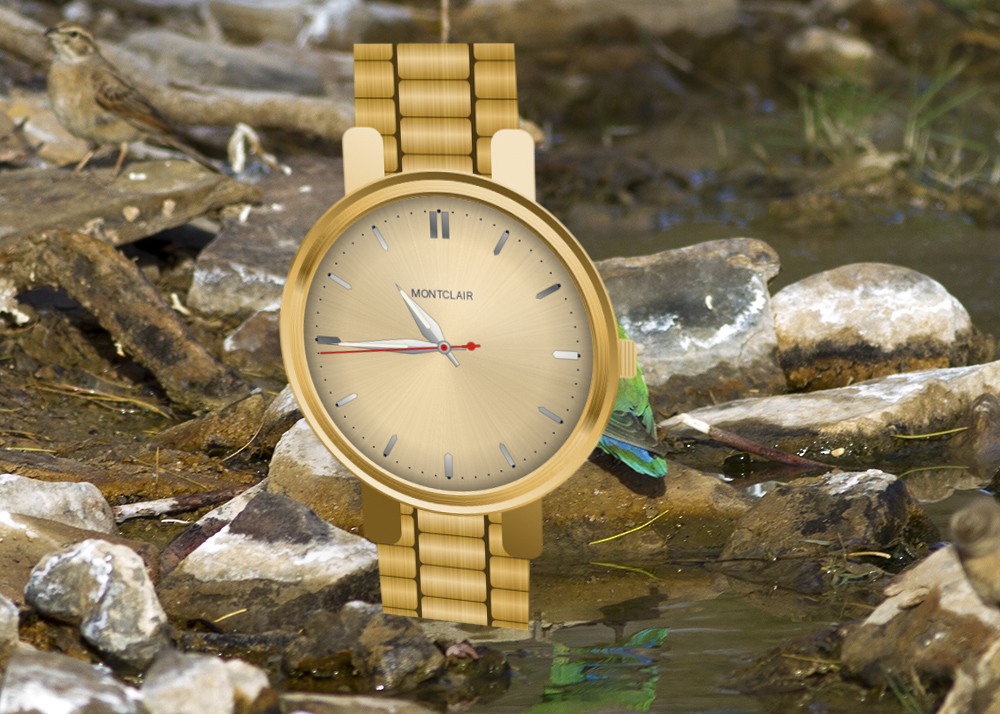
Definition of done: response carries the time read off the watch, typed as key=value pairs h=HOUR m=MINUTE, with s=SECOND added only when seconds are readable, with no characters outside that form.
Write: h=10 m=44 s=44
